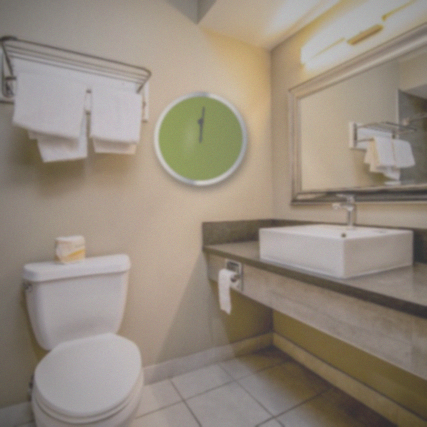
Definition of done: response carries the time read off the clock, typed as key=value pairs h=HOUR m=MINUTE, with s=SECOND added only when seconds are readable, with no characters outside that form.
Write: h=12 m=1
